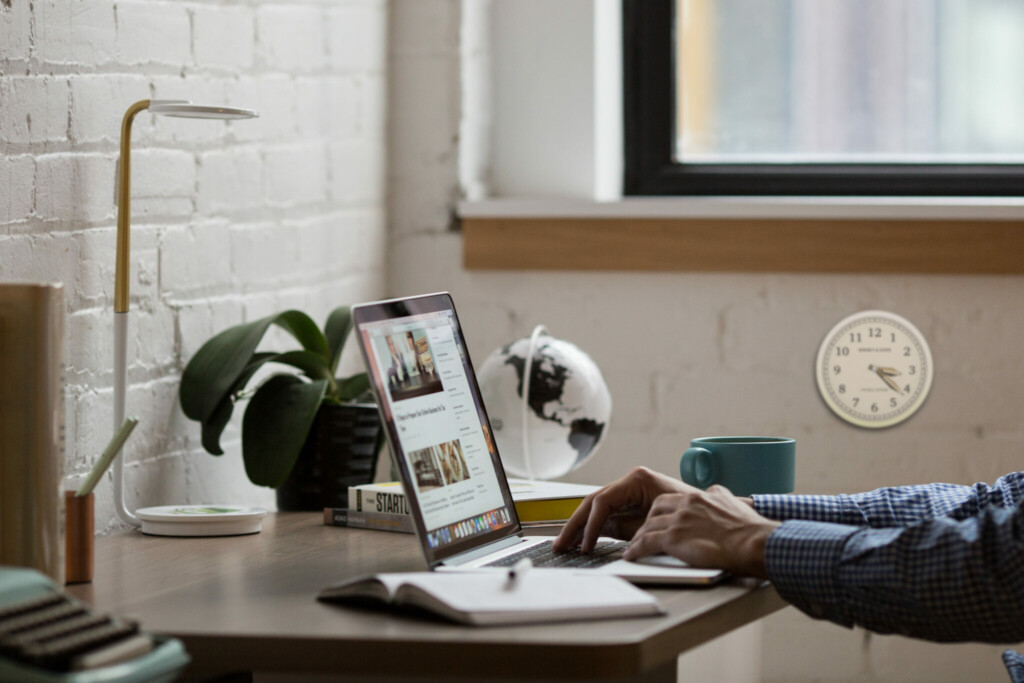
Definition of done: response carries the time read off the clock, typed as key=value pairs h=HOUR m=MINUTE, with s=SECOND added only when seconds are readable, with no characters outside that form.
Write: h=3 m=22
